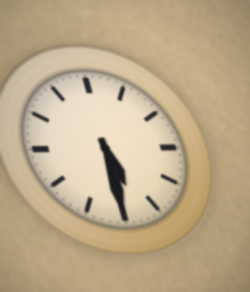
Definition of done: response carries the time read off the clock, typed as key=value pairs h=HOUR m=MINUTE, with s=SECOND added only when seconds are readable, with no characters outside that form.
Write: h=5 m=30
